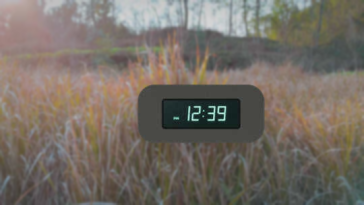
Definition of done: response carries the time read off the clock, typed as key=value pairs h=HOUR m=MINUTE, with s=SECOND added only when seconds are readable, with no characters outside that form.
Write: h=12 m=39
